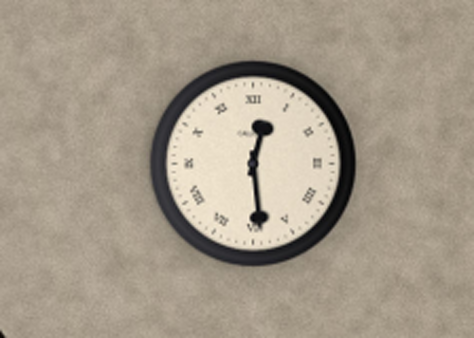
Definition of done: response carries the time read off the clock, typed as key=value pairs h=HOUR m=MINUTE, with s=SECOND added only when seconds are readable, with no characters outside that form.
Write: h=12 m=29
